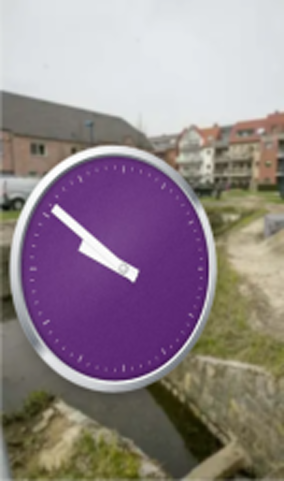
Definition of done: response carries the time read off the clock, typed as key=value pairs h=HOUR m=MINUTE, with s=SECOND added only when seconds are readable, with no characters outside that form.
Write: h=9 m=51
